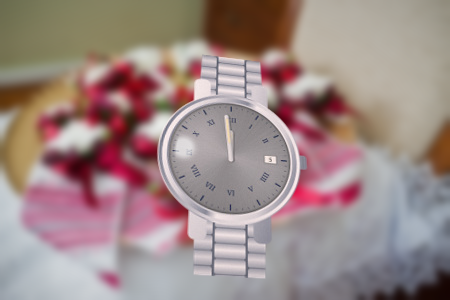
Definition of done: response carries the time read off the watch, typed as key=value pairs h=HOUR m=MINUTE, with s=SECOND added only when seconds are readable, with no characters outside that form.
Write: h=11 m=59
